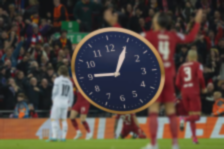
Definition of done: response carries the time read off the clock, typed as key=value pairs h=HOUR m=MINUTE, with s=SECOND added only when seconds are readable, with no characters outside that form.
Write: h=9 m=5
